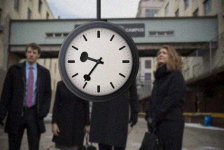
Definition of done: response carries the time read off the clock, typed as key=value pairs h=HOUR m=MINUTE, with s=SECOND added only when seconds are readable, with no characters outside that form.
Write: h=9 m=36
